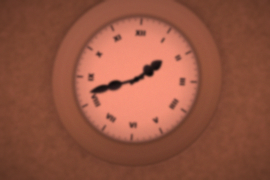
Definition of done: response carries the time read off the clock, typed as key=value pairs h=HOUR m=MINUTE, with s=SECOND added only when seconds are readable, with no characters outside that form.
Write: h=1 m=42
